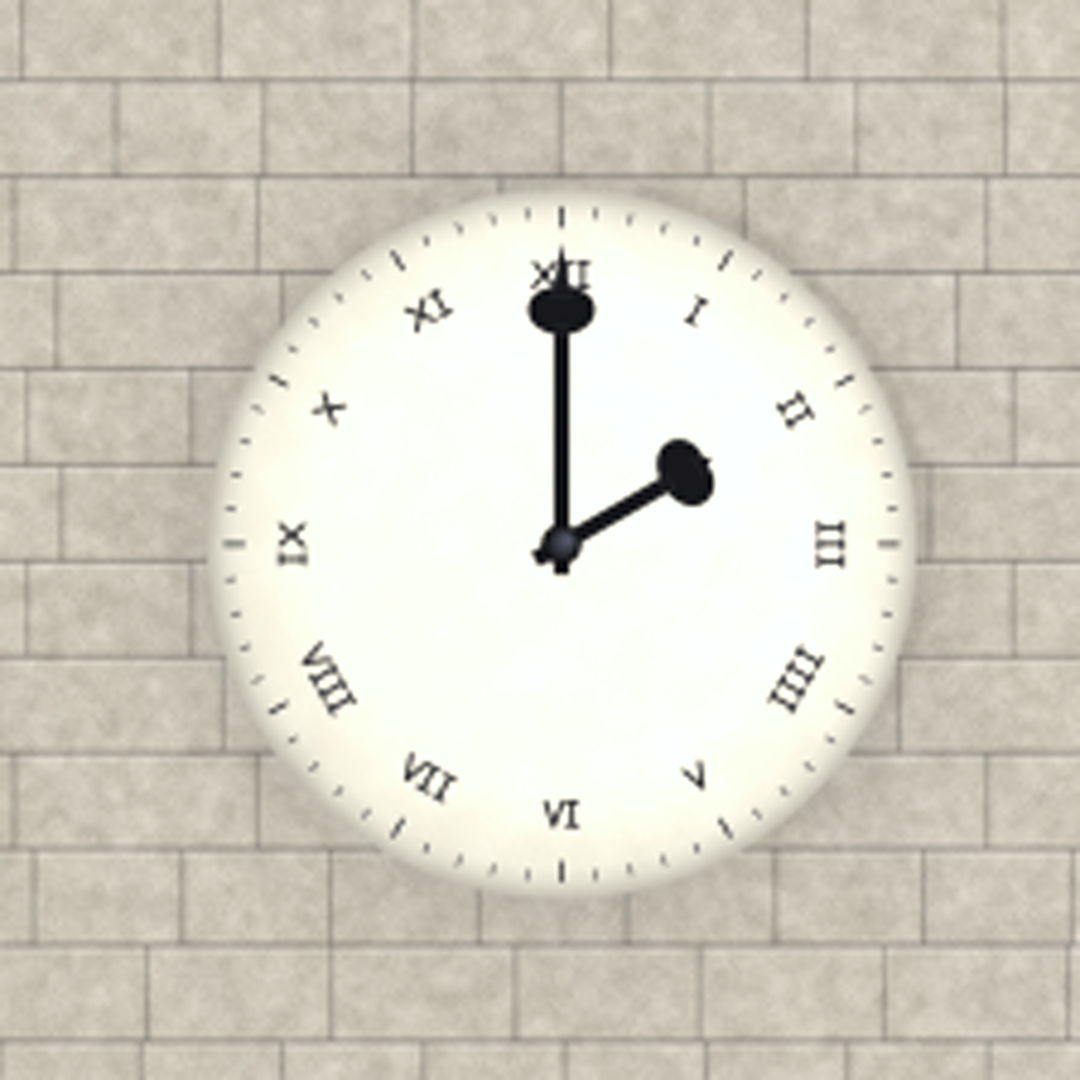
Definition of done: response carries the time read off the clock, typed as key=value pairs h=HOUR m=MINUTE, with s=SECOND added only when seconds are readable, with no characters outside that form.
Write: h=2 m=0
